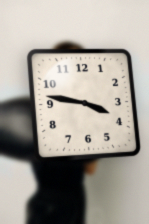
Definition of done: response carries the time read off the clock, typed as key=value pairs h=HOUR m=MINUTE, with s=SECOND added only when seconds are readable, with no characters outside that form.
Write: h=3 m=47
